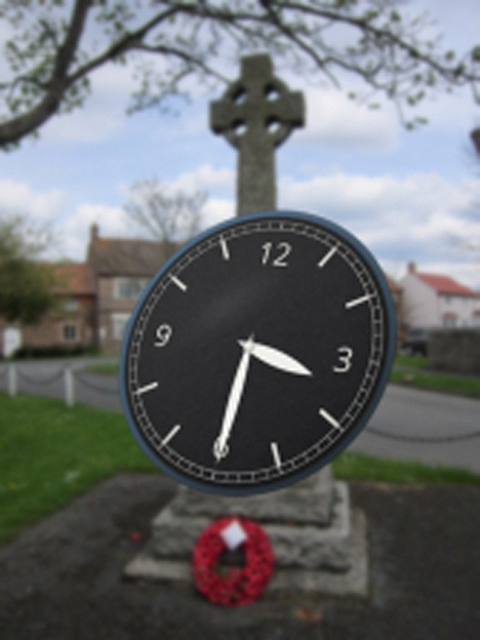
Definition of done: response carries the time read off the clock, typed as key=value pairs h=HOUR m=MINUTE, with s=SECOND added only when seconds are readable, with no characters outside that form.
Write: h=3 m=30
